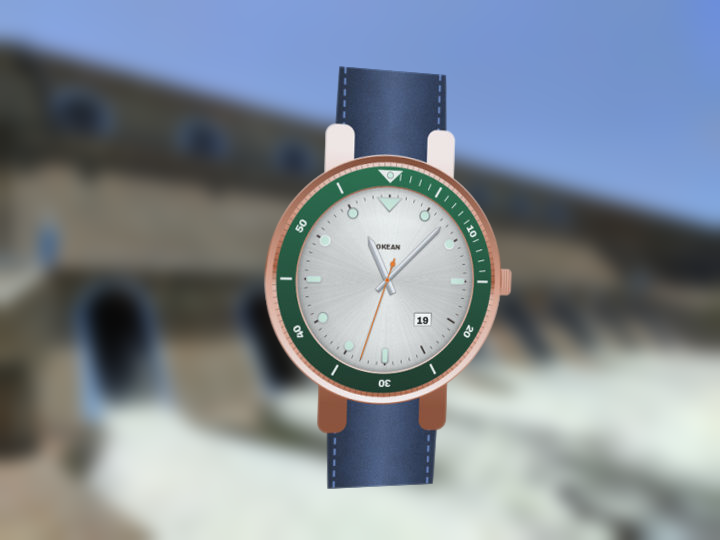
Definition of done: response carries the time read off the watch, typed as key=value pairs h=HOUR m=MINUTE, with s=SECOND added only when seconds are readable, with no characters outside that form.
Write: h=11 m=7 s=33
